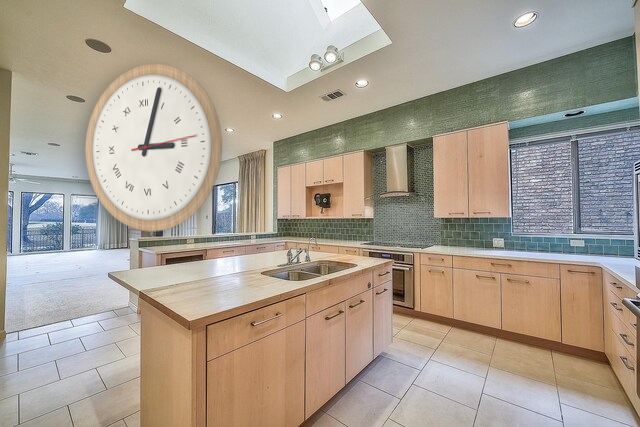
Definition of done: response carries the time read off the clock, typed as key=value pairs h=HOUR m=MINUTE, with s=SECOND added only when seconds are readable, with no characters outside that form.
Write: h=3 m=3 s=14
